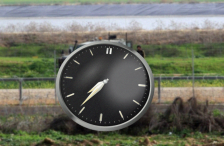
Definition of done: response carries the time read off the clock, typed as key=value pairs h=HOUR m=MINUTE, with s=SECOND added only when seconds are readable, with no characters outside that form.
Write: h=7 m=36
